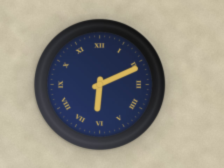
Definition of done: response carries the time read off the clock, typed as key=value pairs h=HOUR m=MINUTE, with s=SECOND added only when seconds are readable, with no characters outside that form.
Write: h=6 m=11
